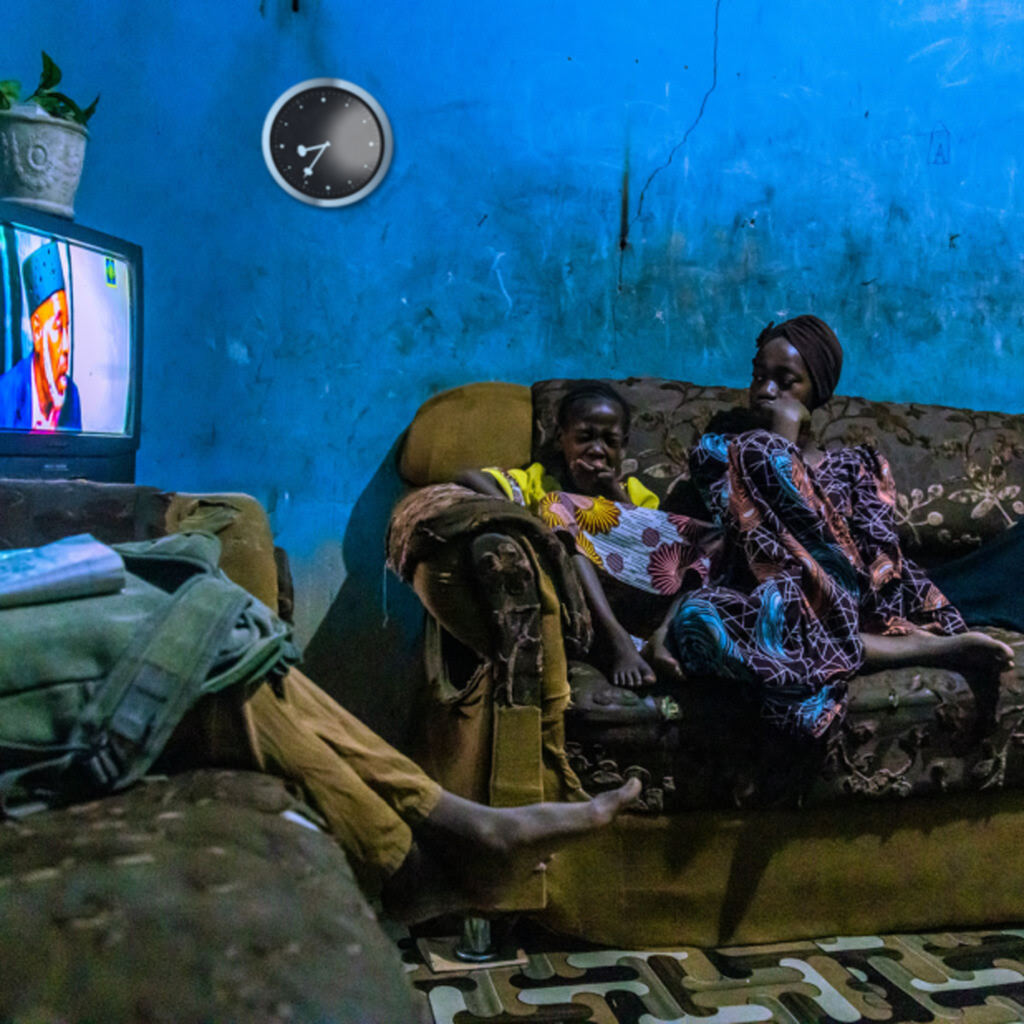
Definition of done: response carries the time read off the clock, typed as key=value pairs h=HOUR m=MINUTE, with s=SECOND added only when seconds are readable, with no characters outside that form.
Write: h=8 m=36
